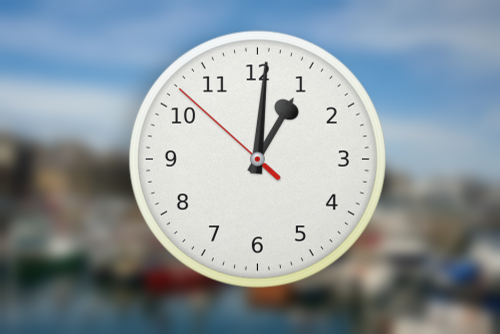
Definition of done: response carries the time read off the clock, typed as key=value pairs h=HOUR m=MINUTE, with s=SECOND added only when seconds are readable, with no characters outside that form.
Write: h=1 m=0 s=52
